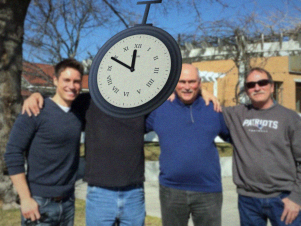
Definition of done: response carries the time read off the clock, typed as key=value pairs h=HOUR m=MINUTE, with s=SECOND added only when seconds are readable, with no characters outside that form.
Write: h=11 m=49
